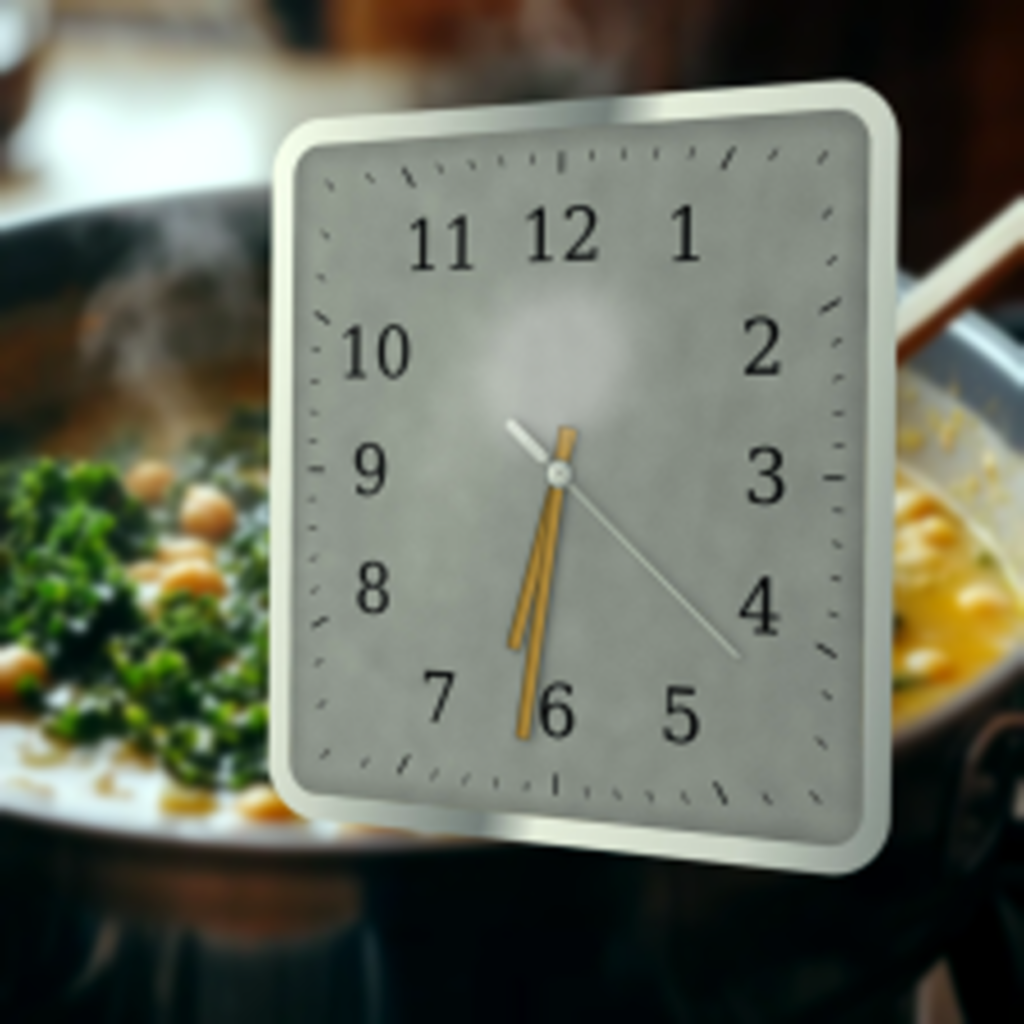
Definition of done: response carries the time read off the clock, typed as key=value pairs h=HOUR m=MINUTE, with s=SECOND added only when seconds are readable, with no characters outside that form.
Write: h=6 m=31 s=22
